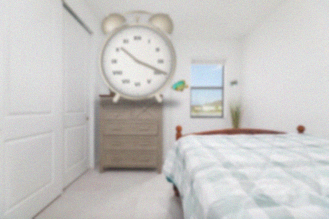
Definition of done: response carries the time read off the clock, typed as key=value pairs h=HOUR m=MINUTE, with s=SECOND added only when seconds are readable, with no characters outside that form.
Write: h=10 m=19
